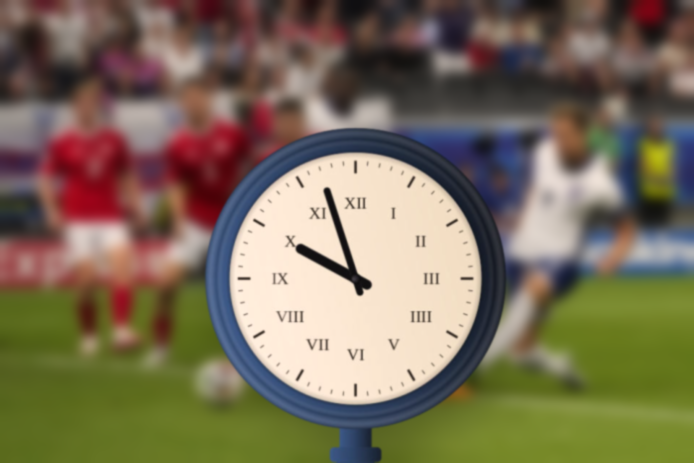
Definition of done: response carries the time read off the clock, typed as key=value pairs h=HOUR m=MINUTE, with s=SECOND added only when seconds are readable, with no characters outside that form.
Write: h=9 m=57
